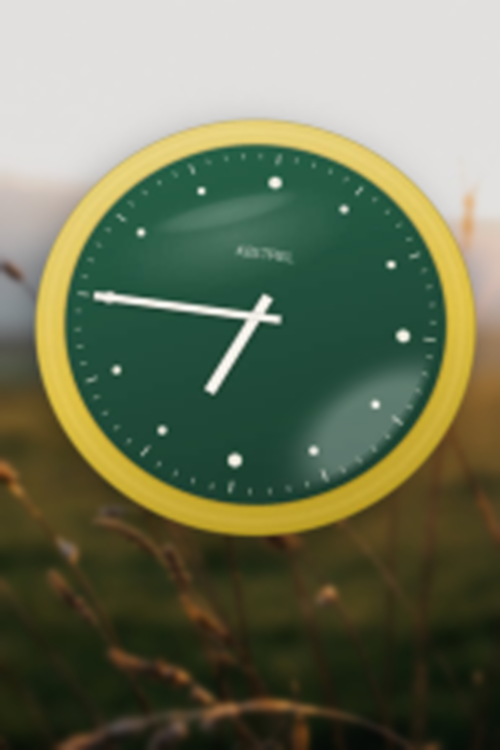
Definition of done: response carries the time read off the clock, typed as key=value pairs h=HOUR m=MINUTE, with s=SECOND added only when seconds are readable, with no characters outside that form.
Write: h=6 m=45
